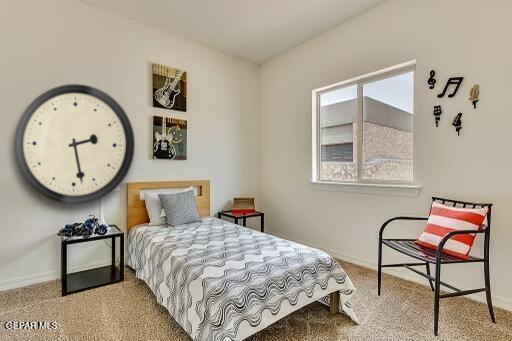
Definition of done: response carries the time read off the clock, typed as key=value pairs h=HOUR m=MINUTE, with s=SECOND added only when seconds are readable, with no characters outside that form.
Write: h=2 m=28
